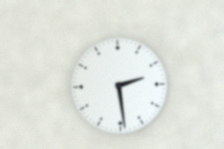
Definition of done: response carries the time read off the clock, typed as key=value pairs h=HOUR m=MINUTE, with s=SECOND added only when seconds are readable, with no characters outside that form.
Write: h=2 m=29
